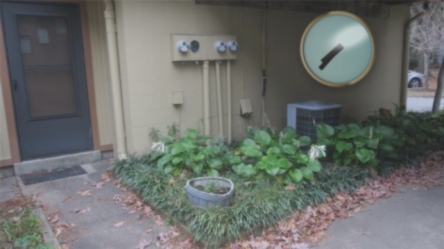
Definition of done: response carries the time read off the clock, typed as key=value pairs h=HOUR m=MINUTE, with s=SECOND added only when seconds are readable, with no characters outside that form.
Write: h=7 m=37
